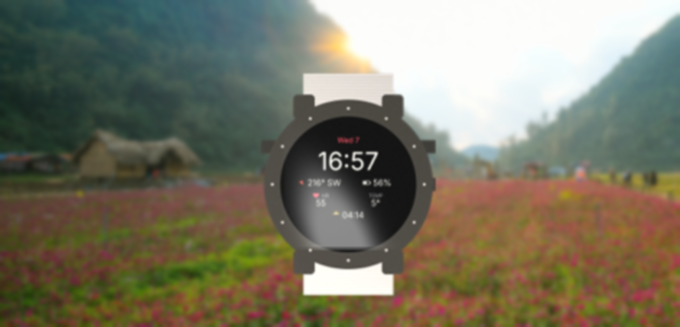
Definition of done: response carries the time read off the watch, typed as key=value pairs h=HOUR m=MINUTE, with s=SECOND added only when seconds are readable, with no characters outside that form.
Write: h=16 m=57
